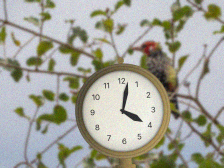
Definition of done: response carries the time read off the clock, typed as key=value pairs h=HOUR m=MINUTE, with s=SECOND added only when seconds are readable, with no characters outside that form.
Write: h=4 m=2
